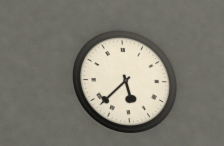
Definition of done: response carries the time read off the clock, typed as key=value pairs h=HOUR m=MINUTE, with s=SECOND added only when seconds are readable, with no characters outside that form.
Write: h=5 m=38
